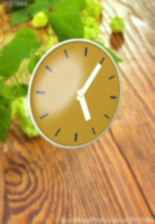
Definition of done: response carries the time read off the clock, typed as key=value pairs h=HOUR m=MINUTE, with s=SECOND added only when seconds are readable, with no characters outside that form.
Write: h=5 m=5
